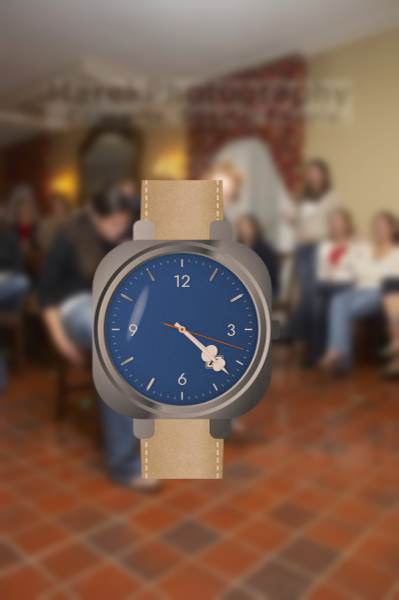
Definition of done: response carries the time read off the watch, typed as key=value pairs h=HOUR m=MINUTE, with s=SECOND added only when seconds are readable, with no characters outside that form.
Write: h=4 m=22 s=18
